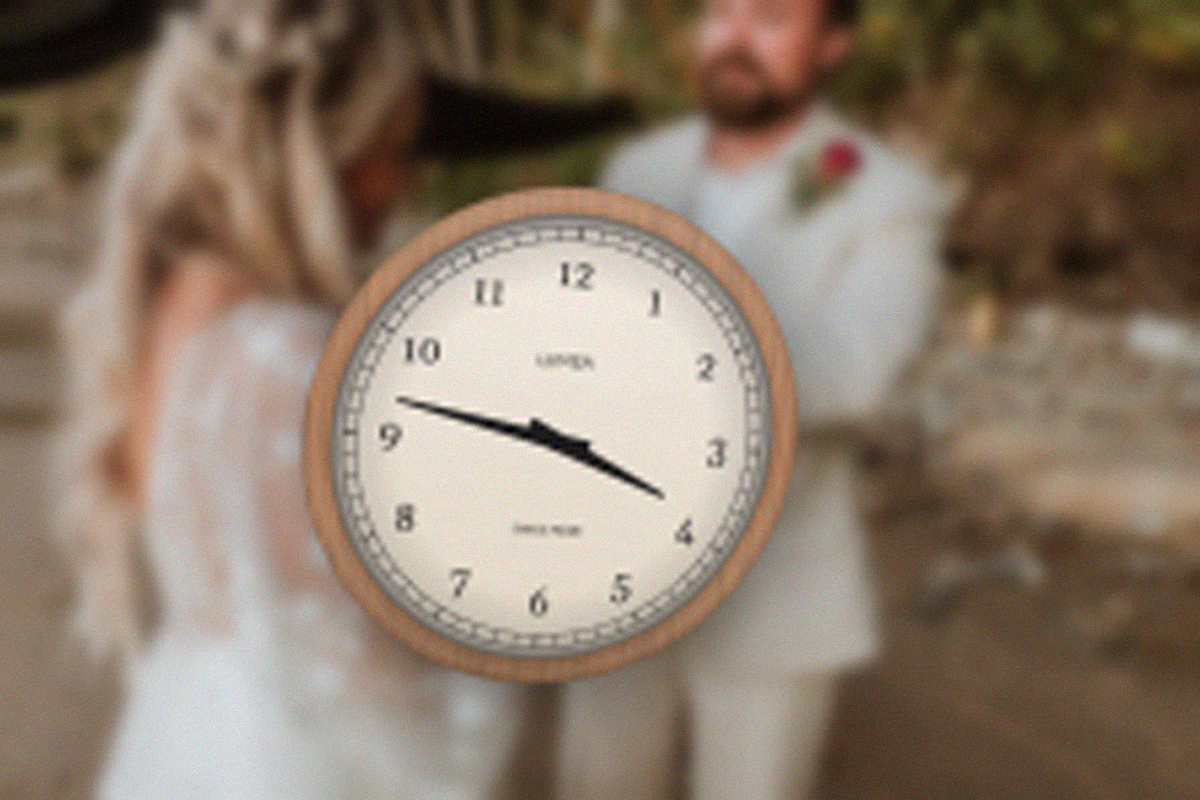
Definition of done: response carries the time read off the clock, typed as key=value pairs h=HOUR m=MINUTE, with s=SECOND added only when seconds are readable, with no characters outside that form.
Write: h=3 m=47
